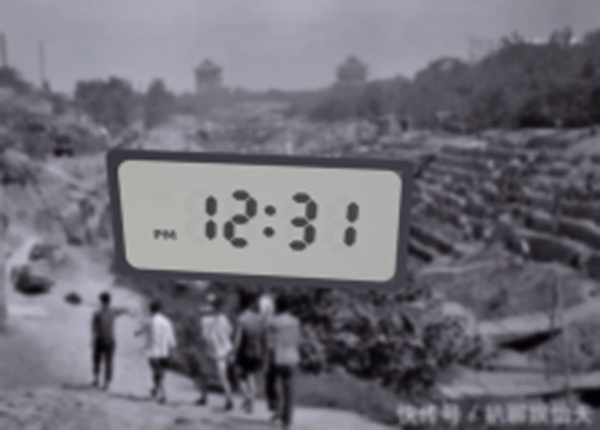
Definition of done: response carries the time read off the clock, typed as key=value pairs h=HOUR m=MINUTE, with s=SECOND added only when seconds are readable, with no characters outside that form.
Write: h=12 m=31
